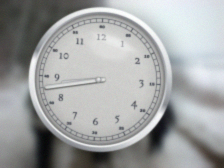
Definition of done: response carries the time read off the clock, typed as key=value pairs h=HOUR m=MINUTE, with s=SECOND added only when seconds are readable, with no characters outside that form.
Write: h=8 m=43
